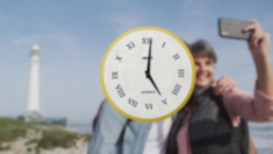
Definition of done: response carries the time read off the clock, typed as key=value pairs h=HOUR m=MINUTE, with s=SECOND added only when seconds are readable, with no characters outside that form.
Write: h=5 m=1
